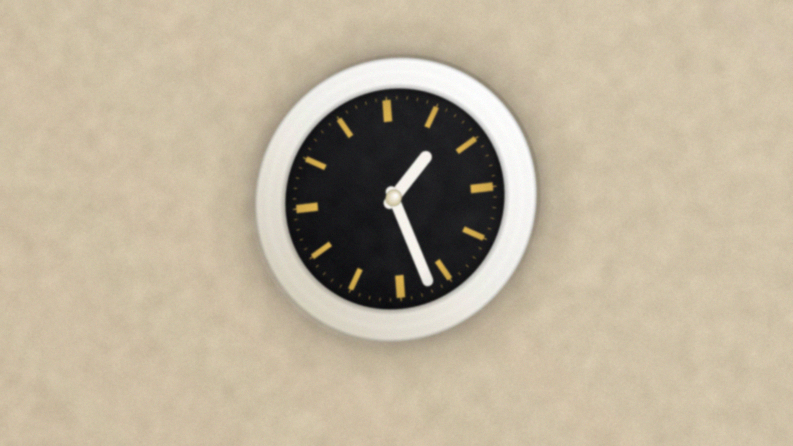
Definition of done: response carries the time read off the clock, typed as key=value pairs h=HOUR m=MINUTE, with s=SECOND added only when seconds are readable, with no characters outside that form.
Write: h=1 m=27
